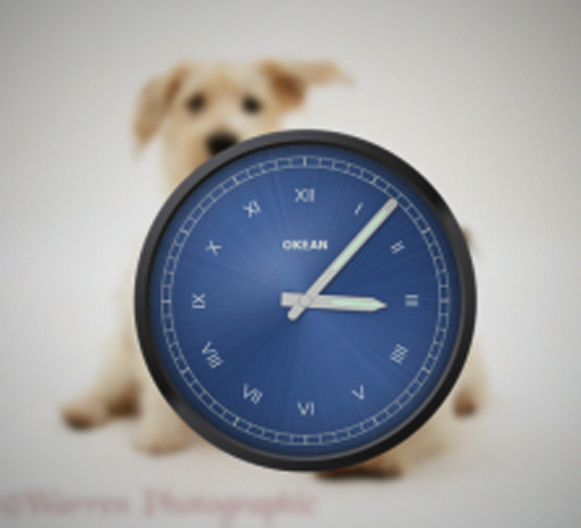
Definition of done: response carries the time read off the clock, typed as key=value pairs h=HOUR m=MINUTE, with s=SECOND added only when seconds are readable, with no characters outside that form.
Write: h=3 m=7
